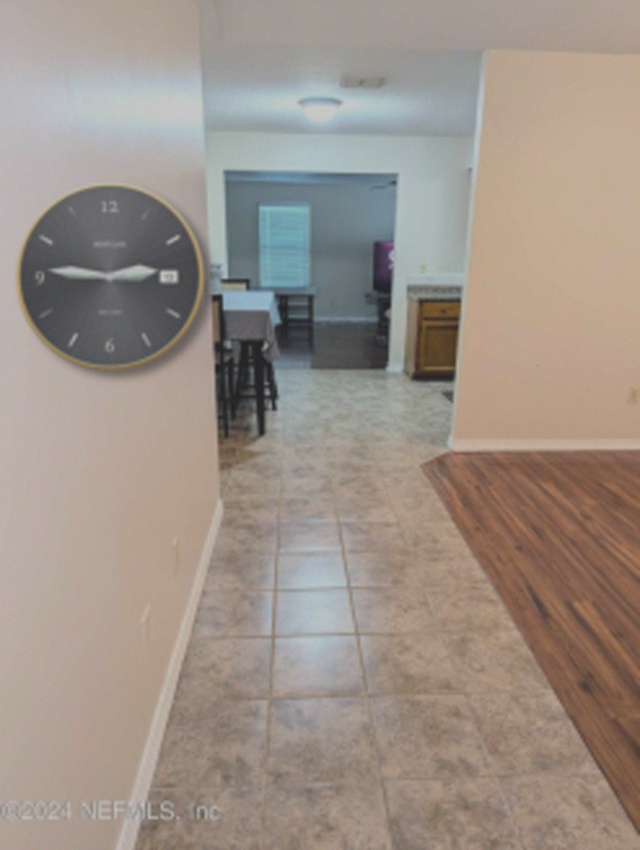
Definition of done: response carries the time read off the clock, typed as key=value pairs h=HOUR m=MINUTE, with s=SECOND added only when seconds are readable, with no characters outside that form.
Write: h=2 m=46
